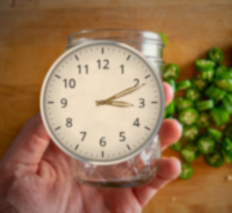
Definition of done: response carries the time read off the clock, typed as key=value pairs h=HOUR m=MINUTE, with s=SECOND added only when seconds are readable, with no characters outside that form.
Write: h=3 m=11
